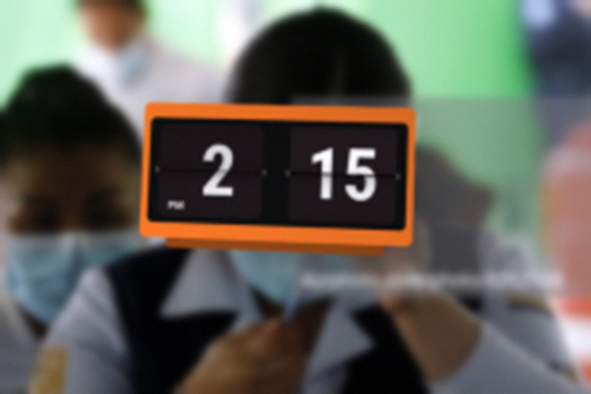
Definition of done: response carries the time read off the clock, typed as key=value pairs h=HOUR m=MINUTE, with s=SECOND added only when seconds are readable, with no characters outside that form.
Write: h=2 m=15
